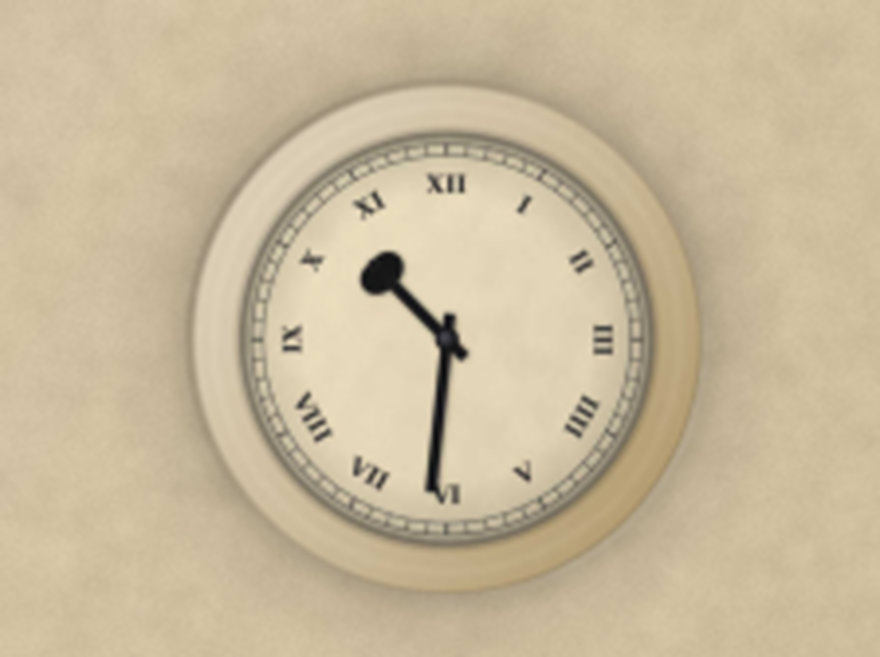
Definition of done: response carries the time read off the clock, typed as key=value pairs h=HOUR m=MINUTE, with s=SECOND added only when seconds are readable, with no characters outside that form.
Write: h=10 m=31
